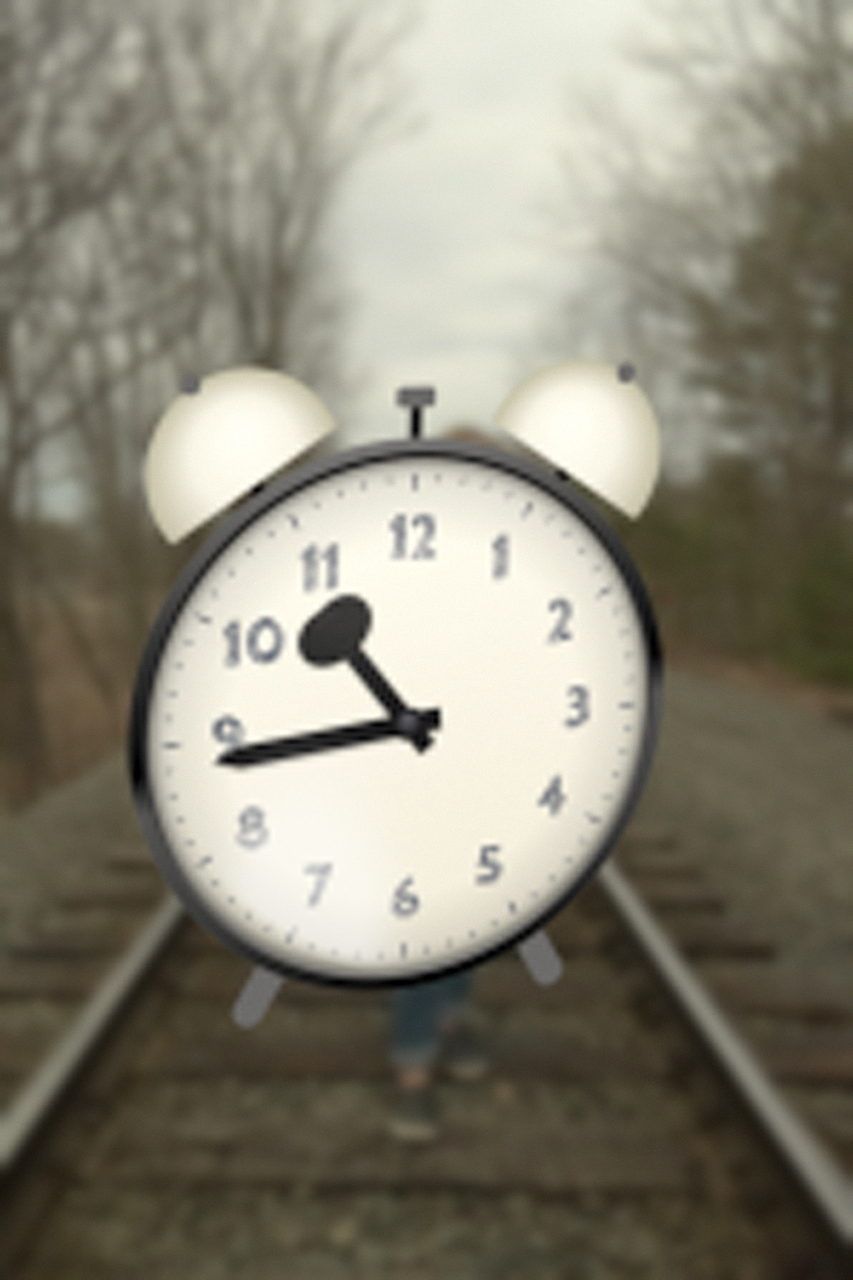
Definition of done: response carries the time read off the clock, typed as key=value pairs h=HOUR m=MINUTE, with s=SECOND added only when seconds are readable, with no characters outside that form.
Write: h=10 m=44
